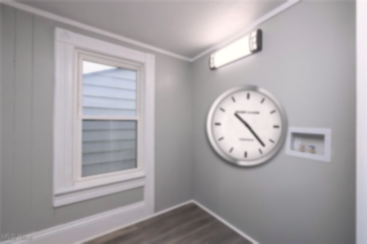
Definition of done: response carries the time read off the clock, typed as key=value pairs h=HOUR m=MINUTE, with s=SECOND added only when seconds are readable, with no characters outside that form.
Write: h=10 m=23
